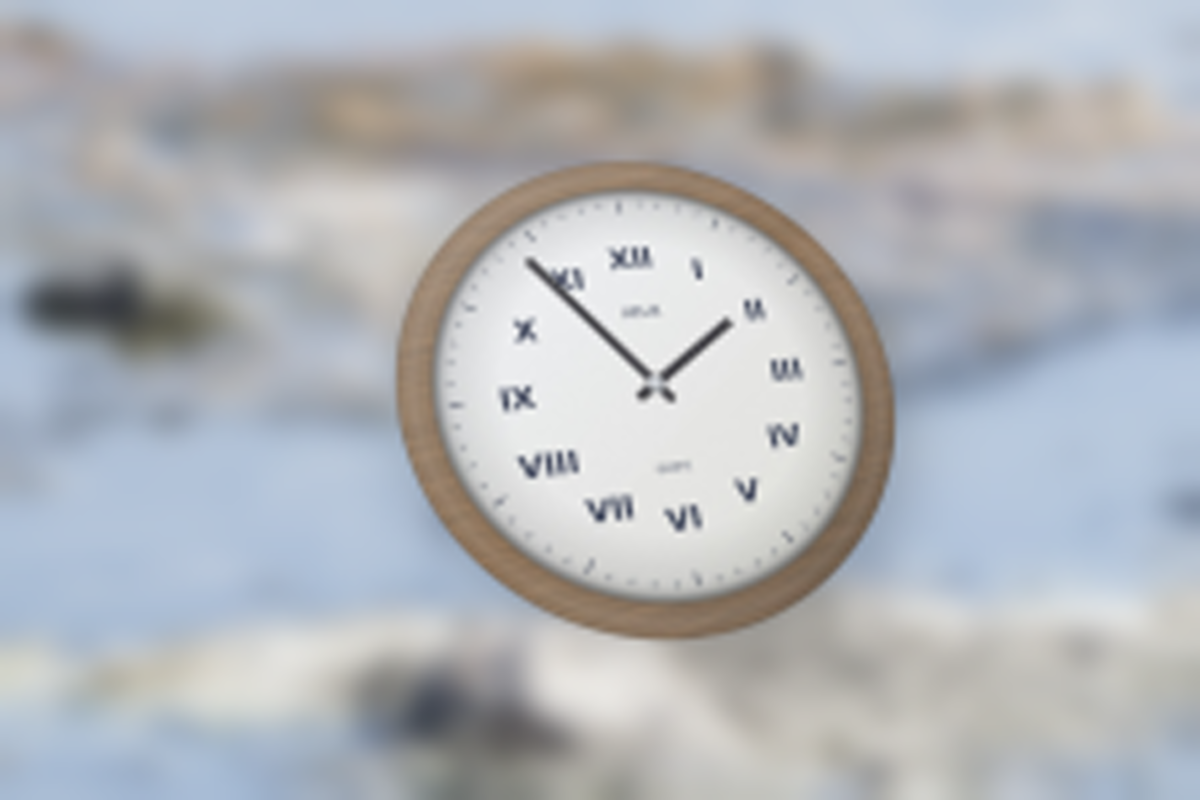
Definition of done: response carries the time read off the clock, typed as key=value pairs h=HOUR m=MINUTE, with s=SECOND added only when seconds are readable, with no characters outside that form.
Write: h=1 m=54
